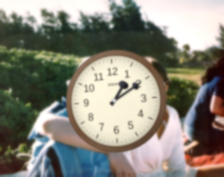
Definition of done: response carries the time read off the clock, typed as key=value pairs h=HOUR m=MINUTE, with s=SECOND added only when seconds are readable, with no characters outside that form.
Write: h=1 m=10
